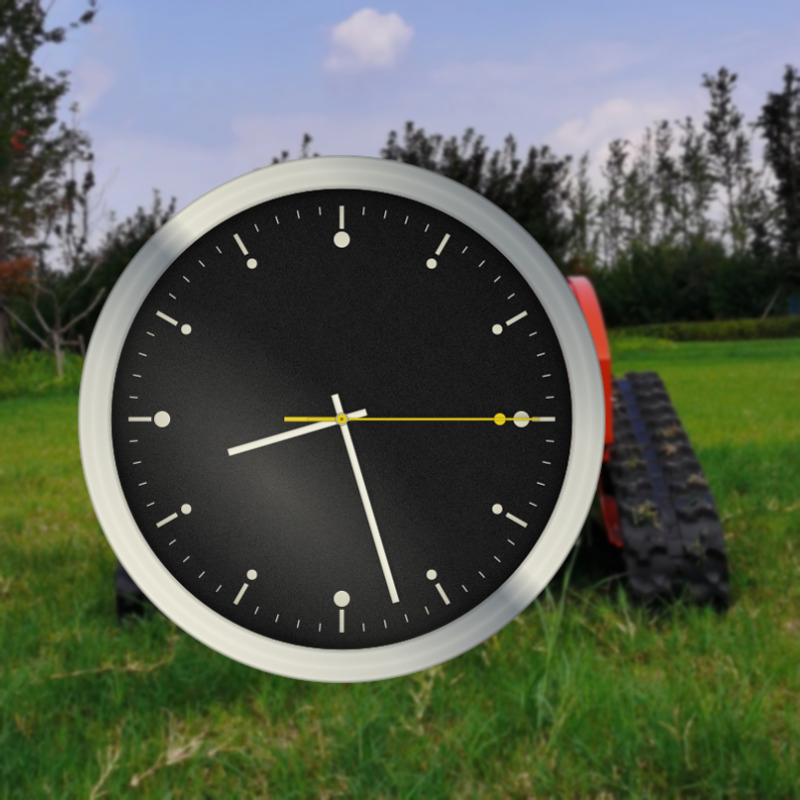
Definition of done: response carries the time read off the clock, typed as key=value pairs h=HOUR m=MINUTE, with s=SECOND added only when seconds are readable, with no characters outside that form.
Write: h=8 m=27 s=15
